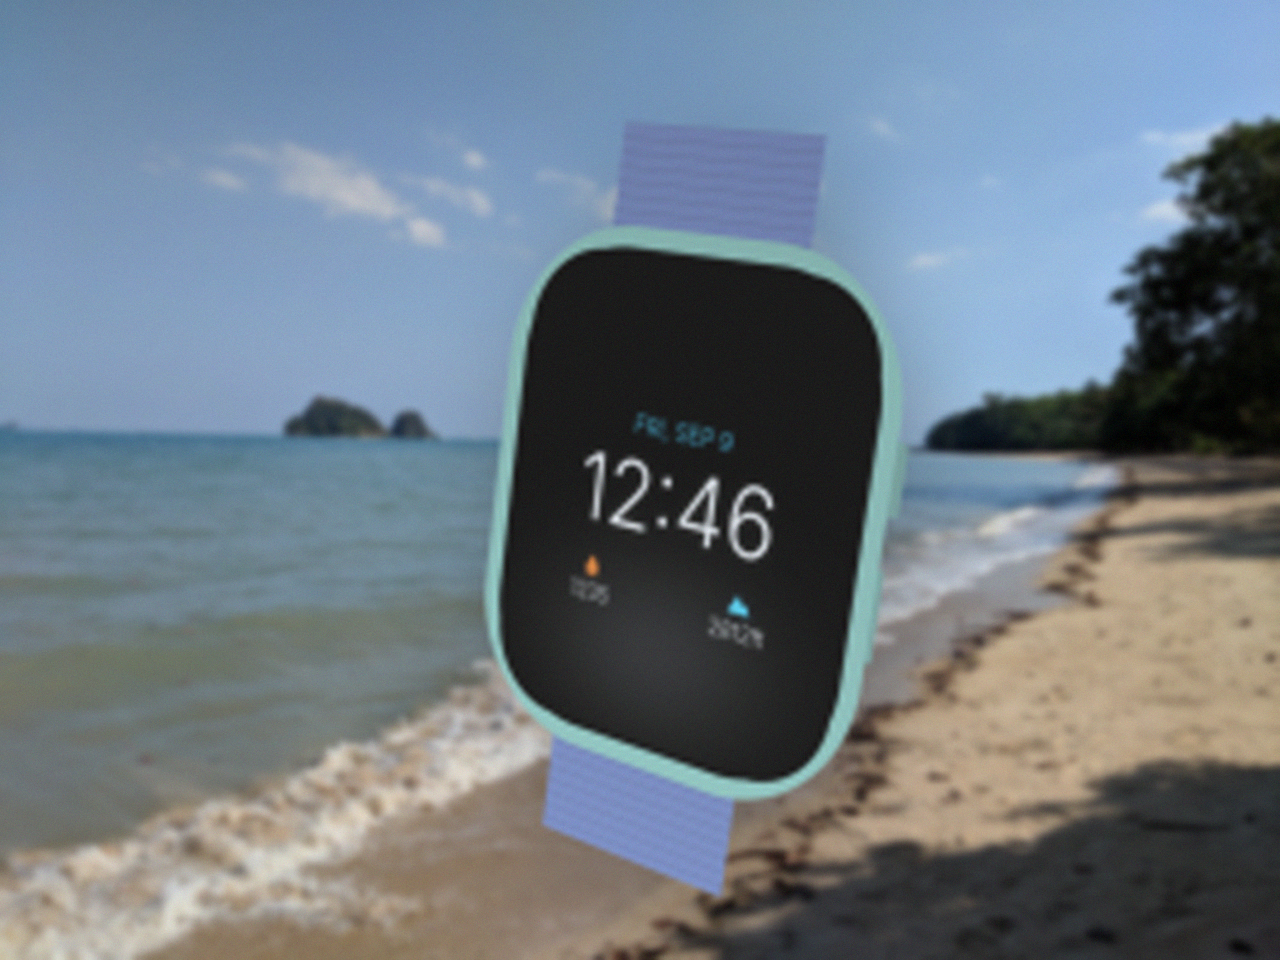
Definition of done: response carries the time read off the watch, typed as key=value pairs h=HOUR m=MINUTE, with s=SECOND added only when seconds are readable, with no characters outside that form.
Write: h=12 m=46
